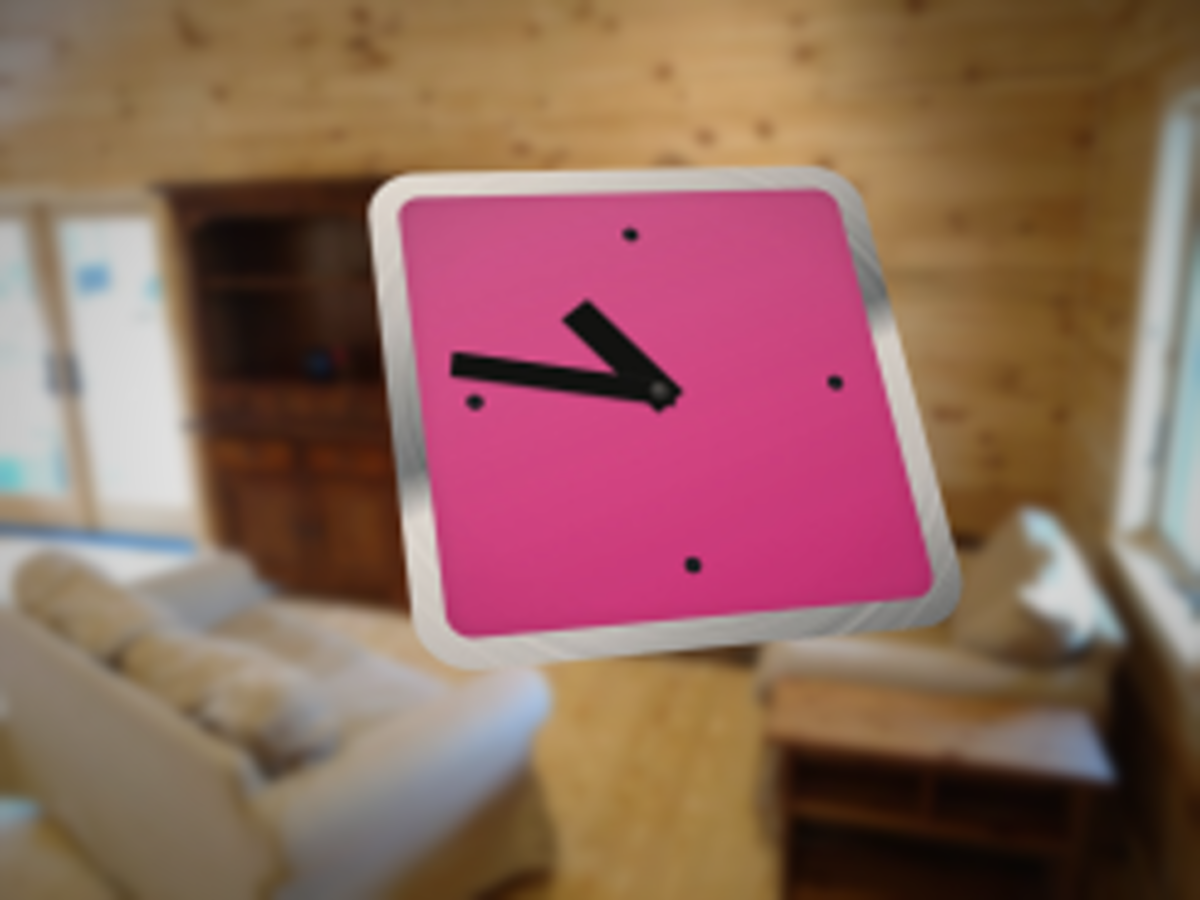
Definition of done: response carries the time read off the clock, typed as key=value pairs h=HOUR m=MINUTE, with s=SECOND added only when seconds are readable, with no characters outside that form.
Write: h=10 m=47
